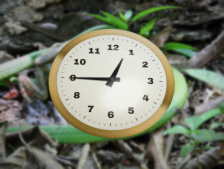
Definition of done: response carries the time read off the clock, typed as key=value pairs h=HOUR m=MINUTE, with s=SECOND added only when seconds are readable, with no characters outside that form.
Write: h=12 m=45
